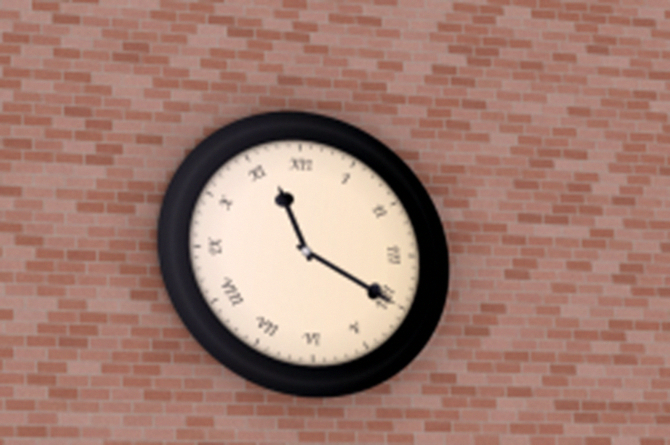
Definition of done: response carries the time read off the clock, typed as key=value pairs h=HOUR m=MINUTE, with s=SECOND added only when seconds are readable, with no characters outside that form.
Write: h=11 m=20
